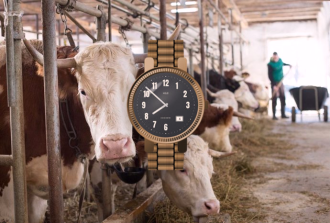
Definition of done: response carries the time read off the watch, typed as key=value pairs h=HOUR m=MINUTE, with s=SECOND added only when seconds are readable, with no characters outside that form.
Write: h=7 m=52
